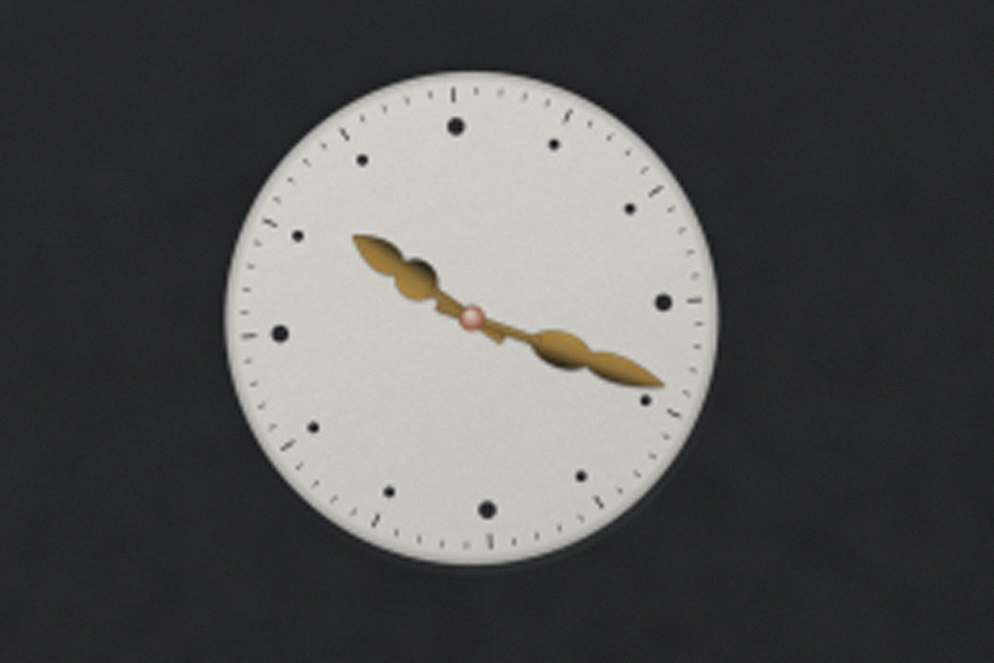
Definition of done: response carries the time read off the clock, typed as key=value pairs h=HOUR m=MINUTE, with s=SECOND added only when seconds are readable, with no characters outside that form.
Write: h=10 m=19
